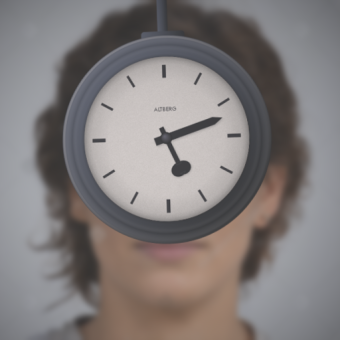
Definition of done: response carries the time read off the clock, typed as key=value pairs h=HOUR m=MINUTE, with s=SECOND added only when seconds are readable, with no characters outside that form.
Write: h=5 m=12
